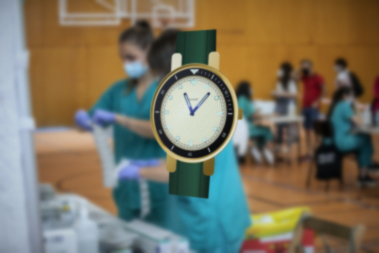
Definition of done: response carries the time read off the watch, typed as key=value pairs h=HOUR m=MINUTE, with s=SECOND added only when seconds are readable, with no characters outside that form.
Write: h=11 m=7
